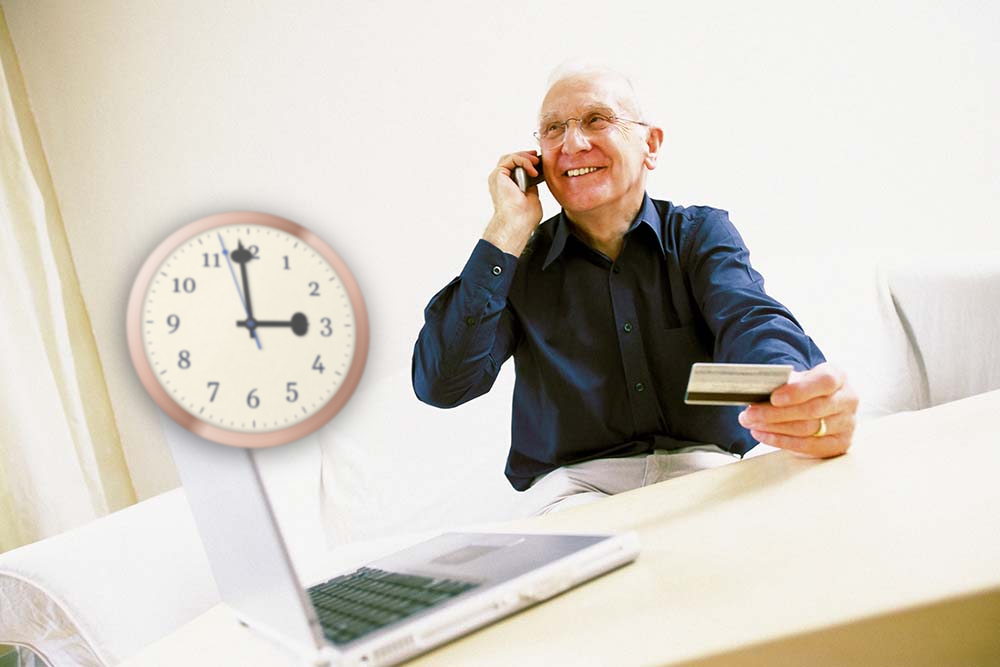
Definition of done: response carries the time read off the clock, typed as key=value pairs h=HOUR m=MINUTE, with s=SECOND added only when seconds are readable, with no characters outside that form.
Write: h=2 m=58 s=57
